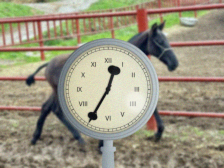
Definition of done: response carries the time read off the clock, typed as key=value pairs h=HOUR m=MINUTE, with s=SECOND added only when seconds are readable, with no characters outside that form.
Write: h=12 m=35
